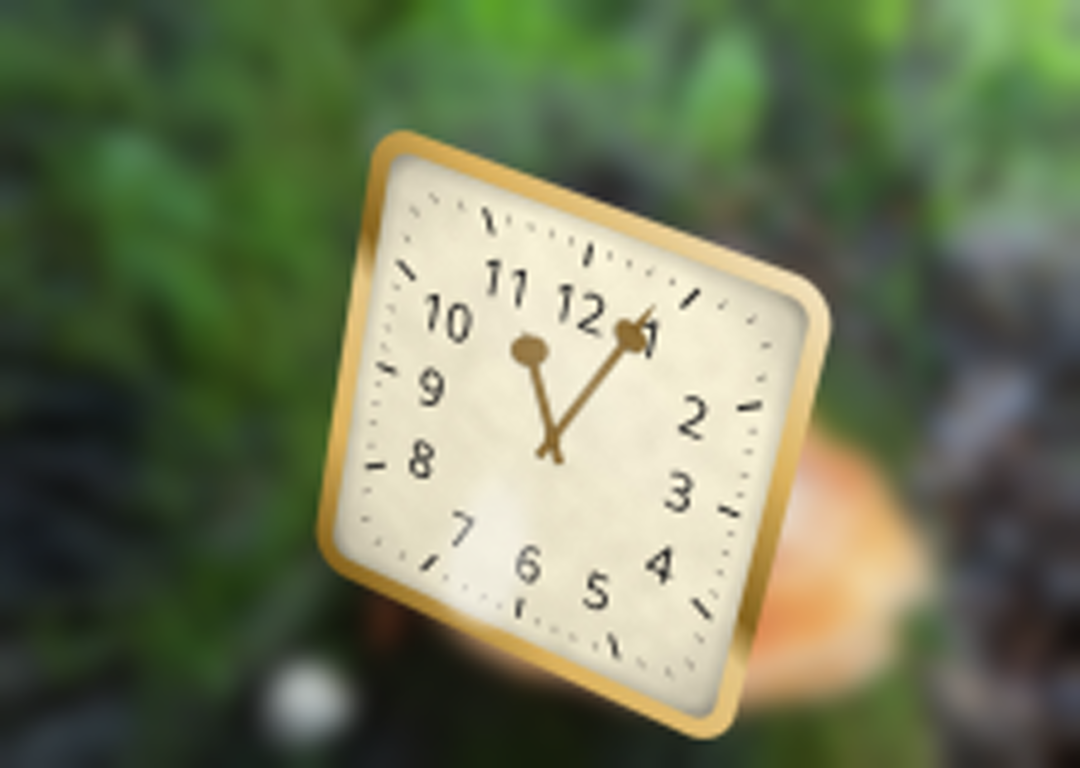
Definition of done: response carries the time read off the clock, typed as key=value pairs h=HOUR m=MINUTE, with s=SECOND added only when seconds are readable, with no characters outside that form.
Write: h=11 m=4
